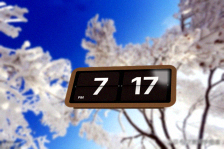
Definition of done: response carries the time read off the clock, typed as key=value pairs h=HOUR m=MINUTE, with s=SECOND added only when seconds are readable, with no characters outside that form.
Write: h=7 m=17
